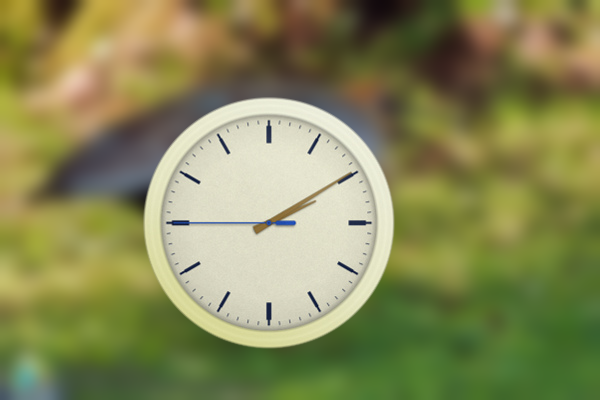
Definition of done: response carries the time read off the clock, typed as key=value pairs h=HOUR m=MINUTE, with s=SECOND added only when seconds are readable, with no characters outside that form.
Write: h=2 m=9 s=45
